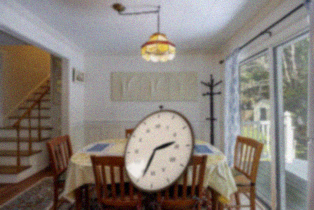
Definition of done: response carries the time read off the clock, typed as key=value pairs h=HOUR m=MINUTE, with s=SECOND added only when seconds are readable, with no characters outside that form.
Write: h=2 m=34
